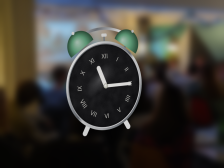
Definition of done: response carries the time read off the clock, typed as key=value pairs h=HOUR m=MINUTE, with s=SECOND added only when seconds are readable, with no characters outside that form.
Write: h=11 m=15
